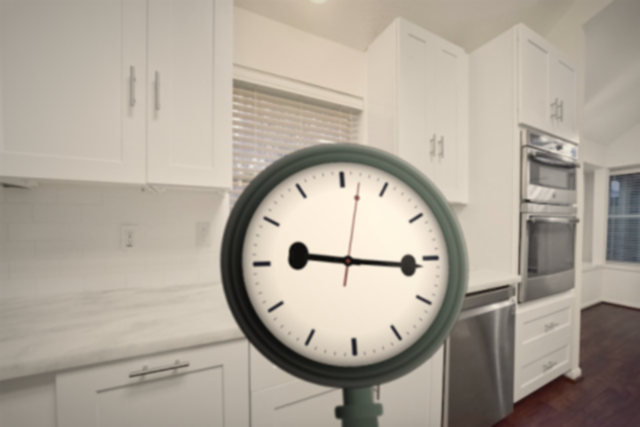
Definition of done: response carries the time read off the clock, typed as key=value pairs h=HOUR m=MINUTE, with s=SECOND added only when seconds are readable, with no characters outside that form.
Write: h=9 m=16 s=2
